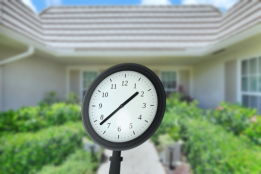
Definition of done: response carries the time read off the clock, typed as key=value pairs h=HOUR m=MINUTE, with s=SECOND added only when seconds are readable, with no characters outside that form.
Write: h=1 m=38
